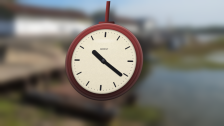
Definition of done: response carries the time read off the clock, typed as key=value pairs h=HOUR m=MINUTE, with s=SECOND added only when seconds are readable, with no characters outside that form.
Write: h=10 m=21
